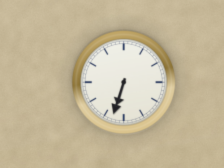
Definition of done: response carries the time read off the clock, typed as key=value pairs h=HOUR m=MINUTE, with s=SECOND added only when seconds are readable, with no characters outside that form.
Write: h=6 m=33
